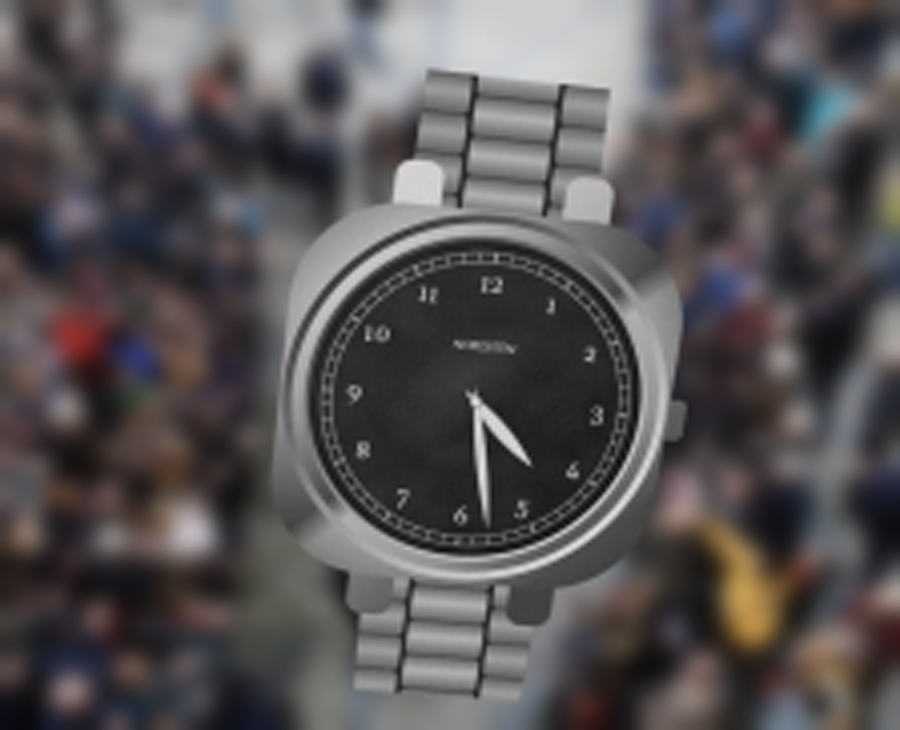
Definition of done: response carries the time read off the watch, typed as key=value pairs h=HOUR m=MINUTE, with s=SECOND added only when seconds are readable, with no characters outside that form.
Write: h=4 m=28
